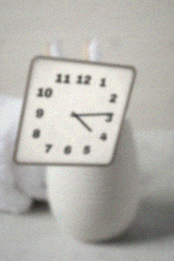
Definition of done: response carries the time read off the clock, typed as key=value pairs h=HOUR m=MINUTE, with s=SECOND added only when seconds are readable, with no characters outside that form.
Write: h=4 m=14
